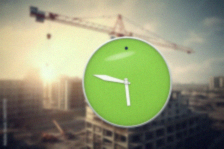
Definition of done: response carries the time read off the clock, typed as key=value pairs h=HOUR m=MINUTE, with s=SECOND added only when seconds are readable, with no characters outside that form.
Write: h=5 m=47
